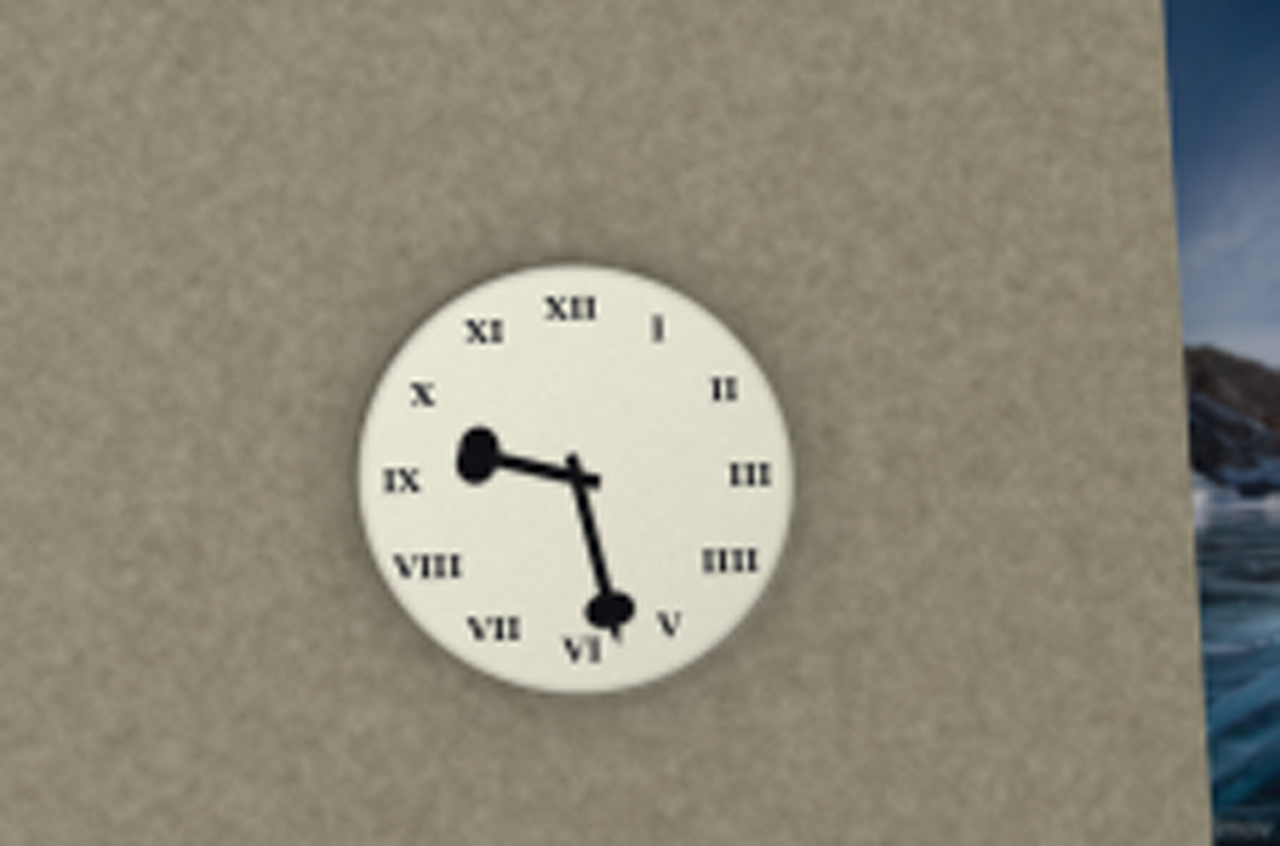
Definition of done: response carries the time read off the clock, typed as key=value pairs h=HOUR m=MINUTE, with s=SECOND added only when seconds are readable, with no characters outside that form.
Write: h=9 m=28
